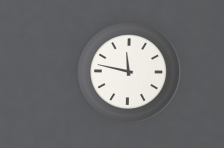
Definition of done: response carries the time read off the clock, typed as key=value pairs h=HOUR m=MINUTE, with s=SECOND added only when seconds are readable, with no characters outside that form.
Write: h=11 m=47
